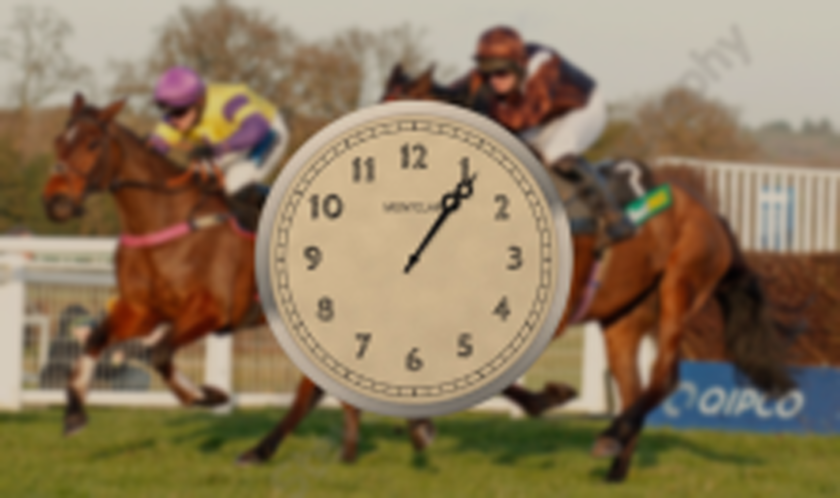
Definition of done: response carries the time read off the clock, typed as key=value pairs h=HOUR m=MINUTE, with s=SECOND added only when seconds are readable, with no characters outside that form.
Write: h=1 m=6
